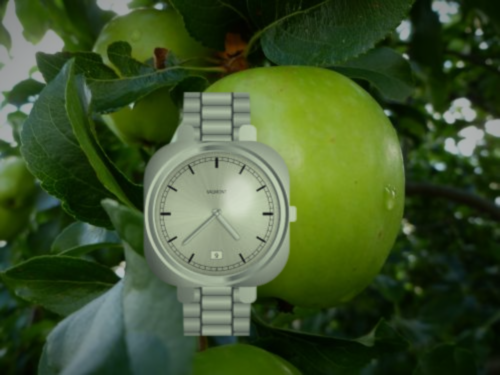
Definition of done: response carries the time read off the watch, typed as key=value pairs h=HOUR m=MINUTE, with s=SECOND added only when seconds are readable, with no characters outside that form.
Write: h=4 m=38
